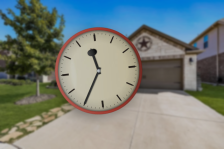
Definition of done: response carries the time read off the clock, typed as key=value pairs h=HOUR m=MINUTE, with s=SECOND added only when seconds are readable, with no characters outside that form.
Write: h=11 m=35
